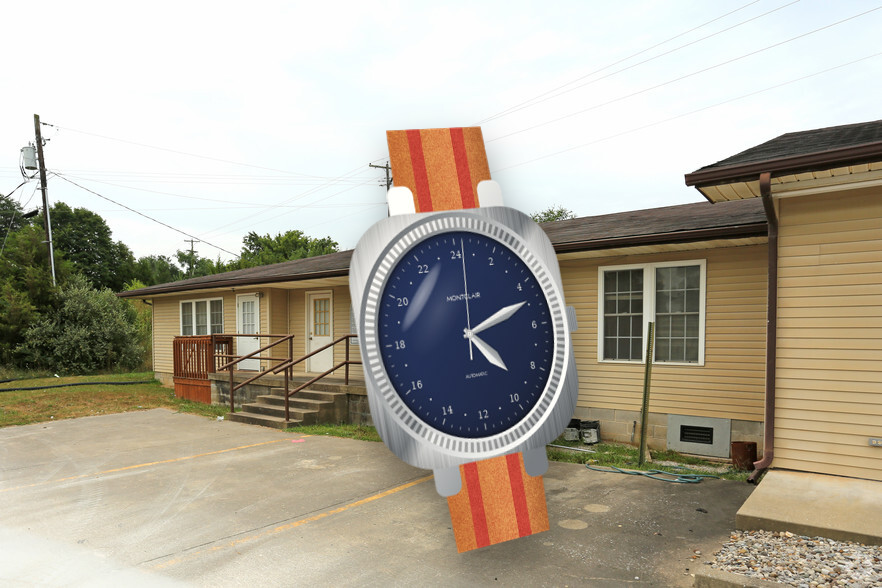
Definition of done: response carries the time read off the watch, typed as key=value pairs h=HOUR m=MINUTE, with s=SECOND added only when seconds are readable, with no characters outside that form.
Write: h=9 m=12 s=1
